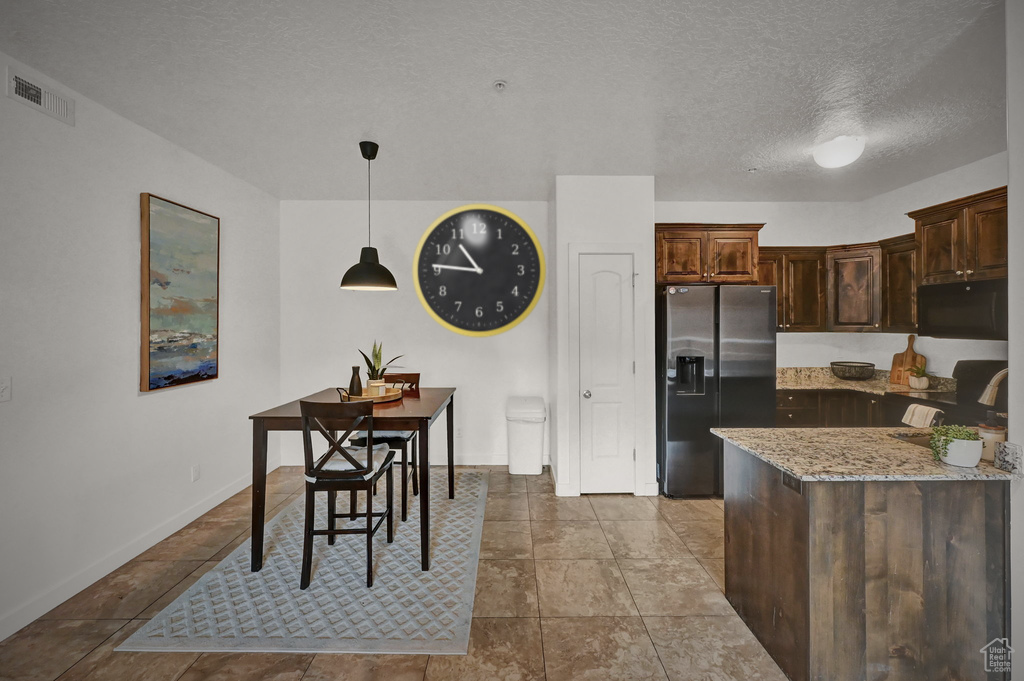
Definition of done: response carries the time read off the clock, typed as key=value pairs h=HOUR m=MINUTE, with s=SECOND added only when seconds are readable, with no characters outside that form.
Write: h=10 m=46
